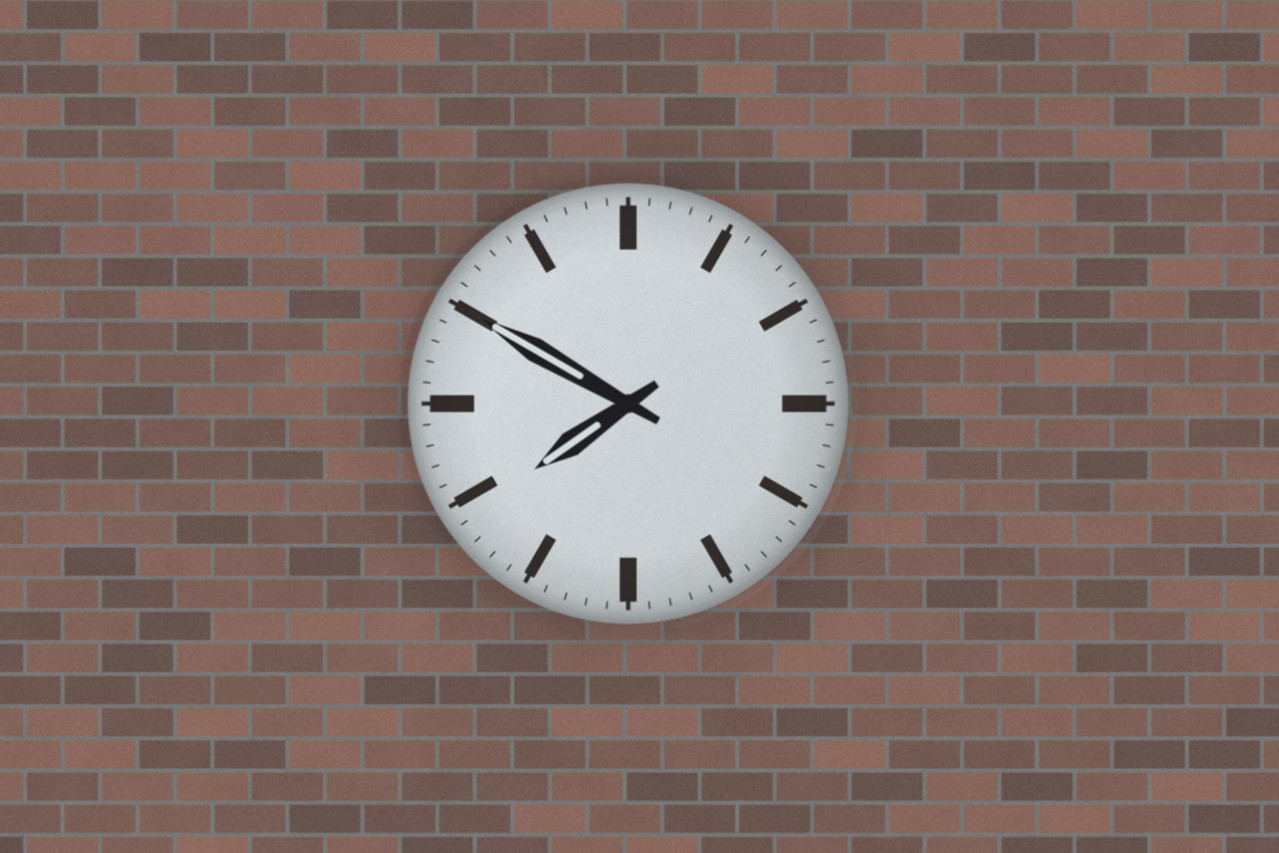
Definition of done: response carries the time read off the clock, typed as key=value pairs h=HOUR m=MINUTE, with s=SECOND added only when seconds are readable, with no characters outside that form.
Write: h=7 m=50
